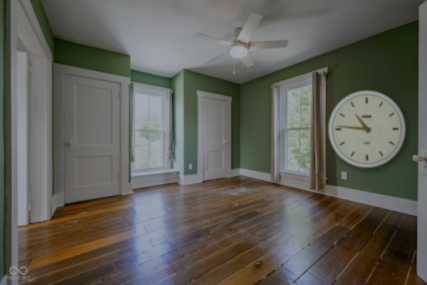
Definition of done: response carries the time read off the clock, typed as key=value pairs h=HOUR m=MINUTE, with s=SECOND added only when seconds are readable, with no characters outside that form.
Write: h=10 m=46
